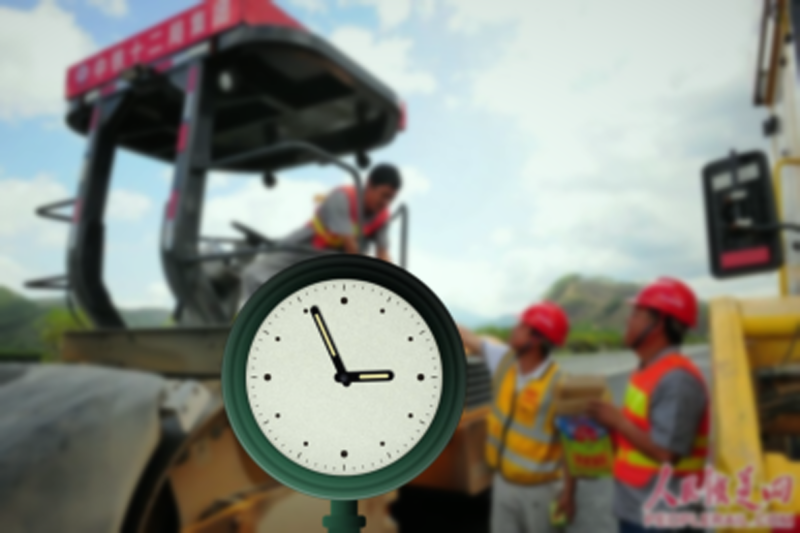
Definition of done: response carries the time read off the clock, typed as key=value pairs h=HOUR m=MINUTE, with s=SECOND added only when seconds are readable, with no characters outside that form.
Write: h=2 m=56
